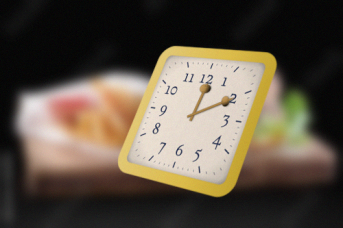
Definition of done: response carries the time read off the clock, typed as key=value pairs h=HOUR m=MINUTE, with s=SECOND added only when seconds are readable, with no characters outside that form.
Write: h=12 m=10
